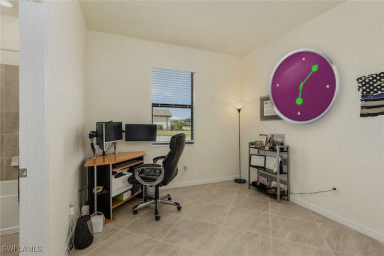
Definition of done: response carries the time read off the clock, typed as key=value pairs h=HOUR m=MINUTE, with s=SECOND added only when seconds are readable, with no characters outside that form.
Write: h=6 m=6
